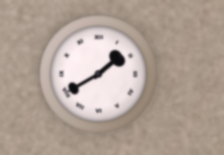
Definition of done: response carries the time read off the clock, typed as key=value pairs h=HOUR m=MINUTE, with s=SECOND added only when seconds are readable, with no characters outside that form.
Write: h=1 m=40
